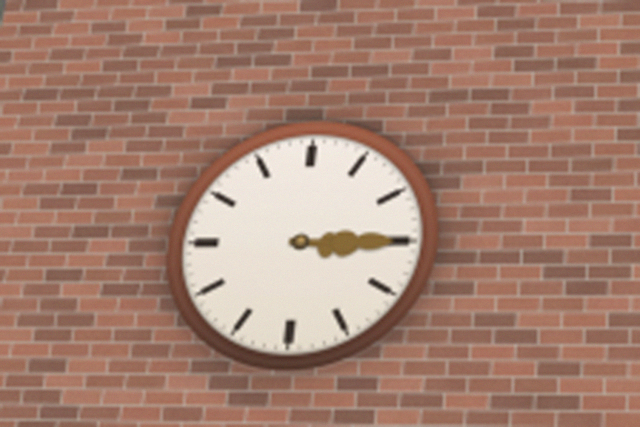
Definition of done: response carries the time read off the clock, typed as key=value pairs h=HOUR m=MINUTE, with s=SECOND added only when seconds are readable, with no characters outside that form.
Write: h=3 m=15
